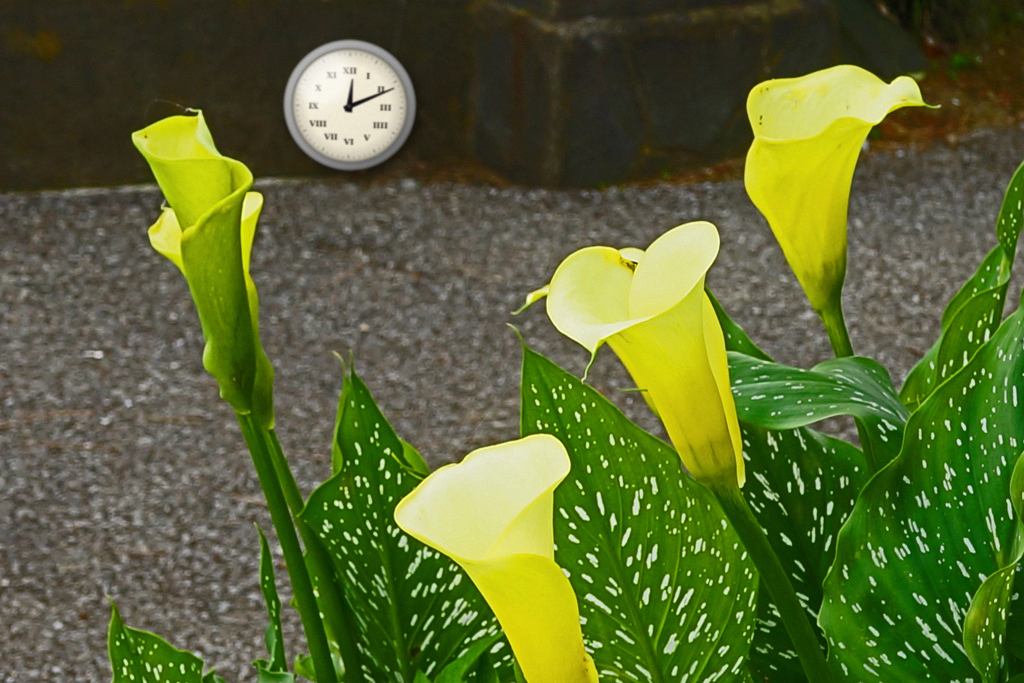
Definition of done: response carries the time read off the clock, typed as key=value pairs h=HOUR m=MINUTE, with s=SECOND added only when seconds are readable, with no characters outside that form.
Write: h=12 m=11
